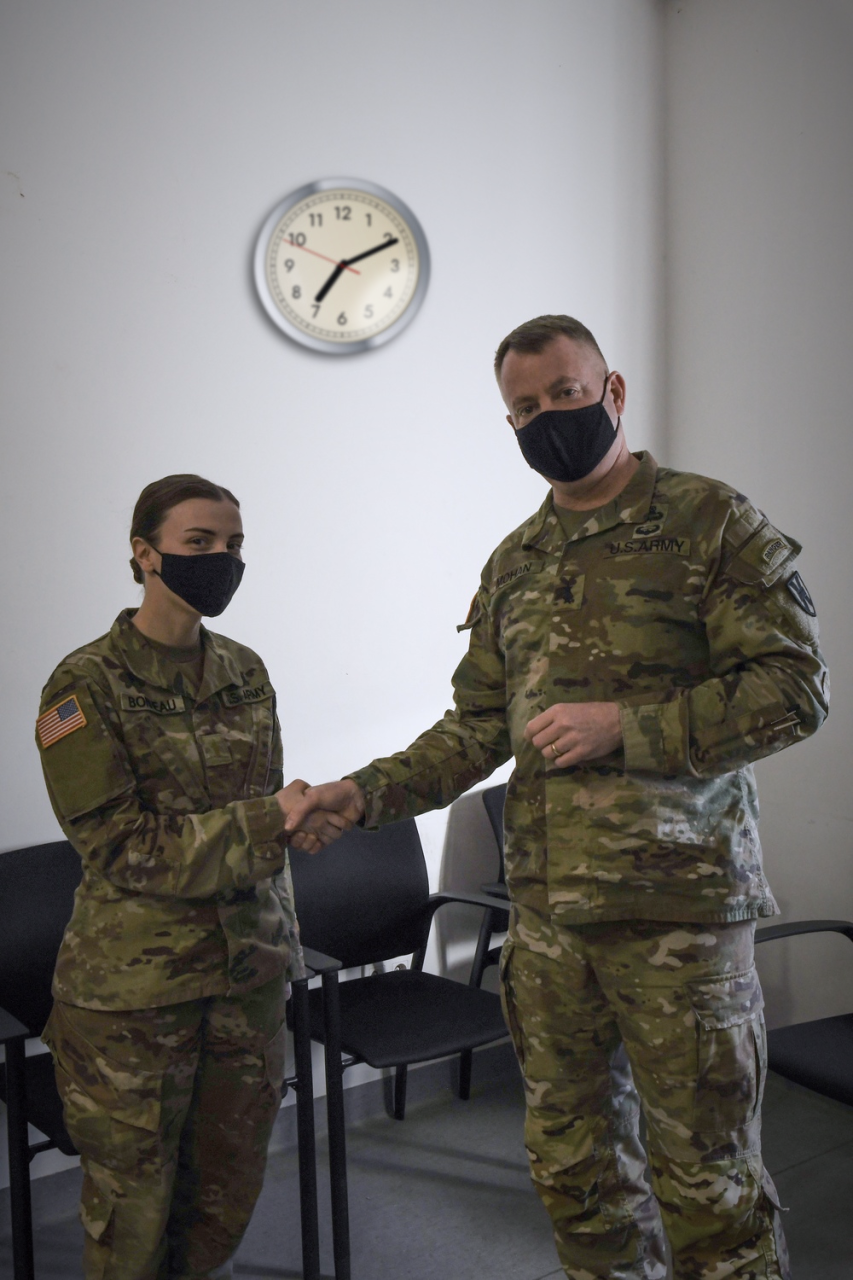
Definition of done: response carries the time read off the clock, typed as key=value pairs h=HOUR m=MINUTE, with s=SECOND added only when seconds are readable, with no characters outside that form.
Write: h=7 m=10 s=49
